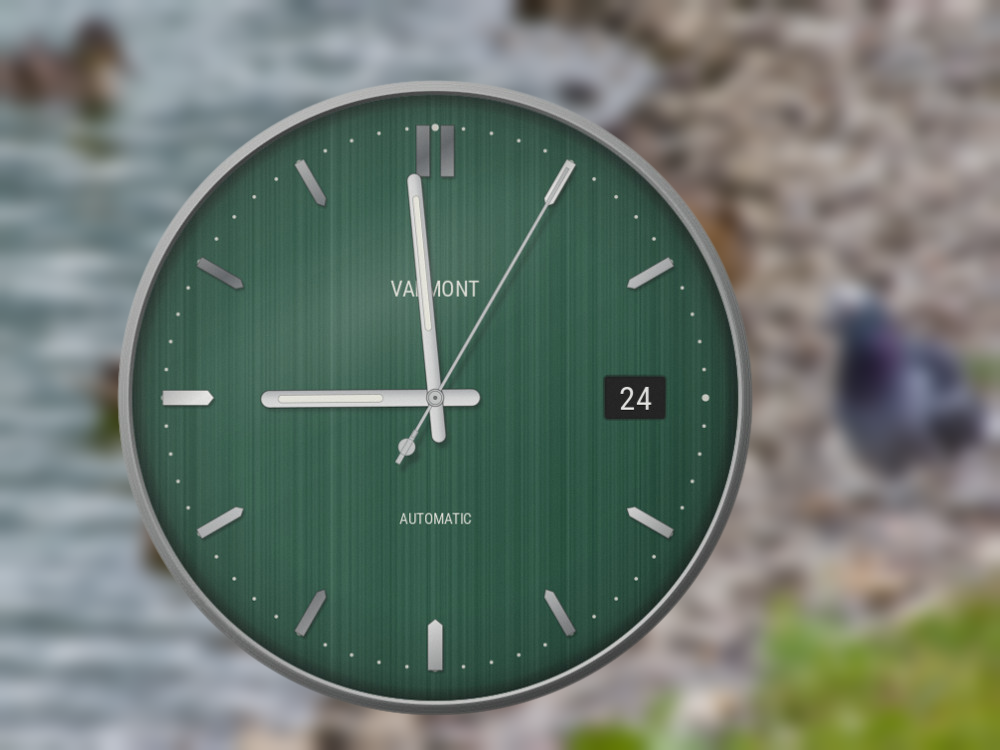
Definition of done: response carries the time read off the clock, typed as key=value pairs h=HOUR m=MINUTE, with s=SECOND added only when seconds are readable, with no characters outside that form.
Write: h=8 m=59 s=5
